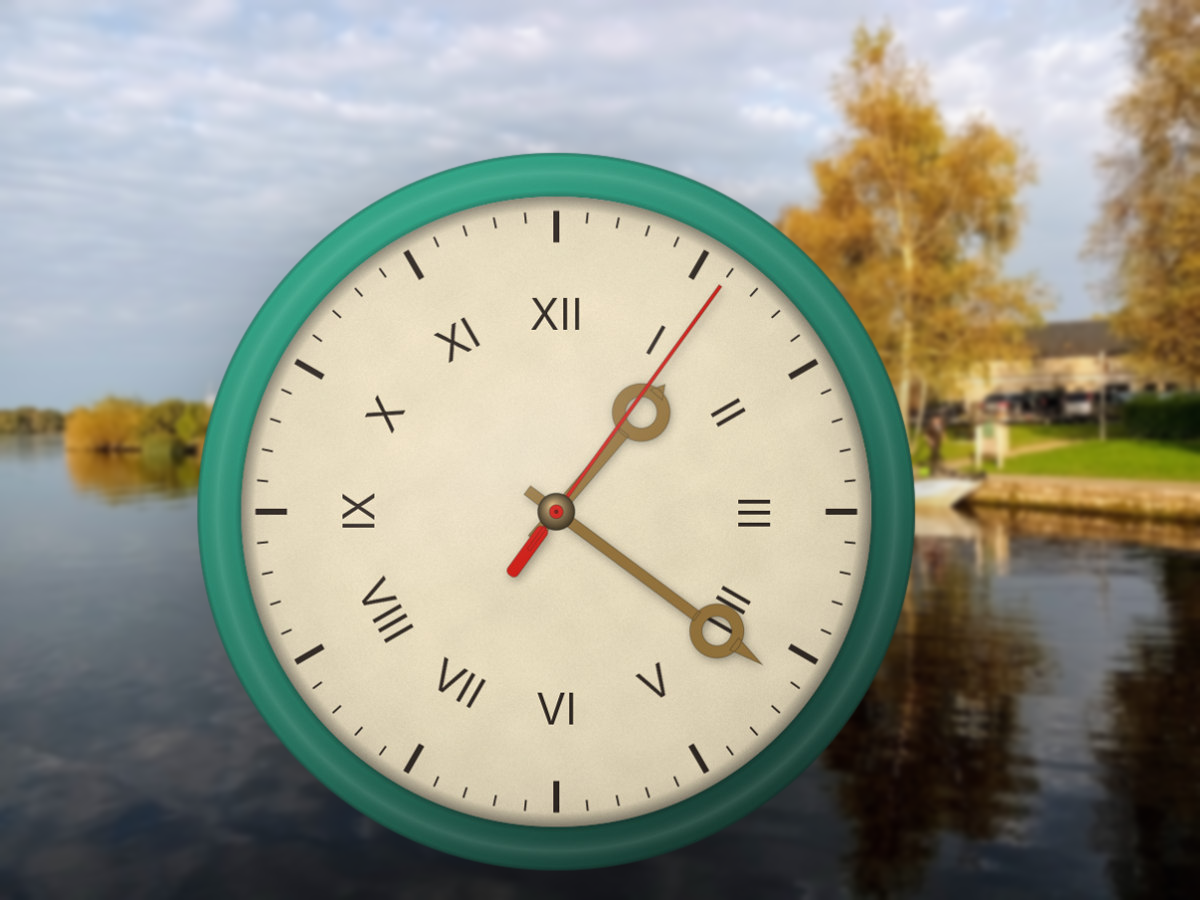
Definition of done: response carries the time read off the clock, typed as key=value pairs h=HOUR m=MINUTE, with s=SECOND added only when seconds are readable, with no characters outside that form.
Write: h=1 m=21 s=6
